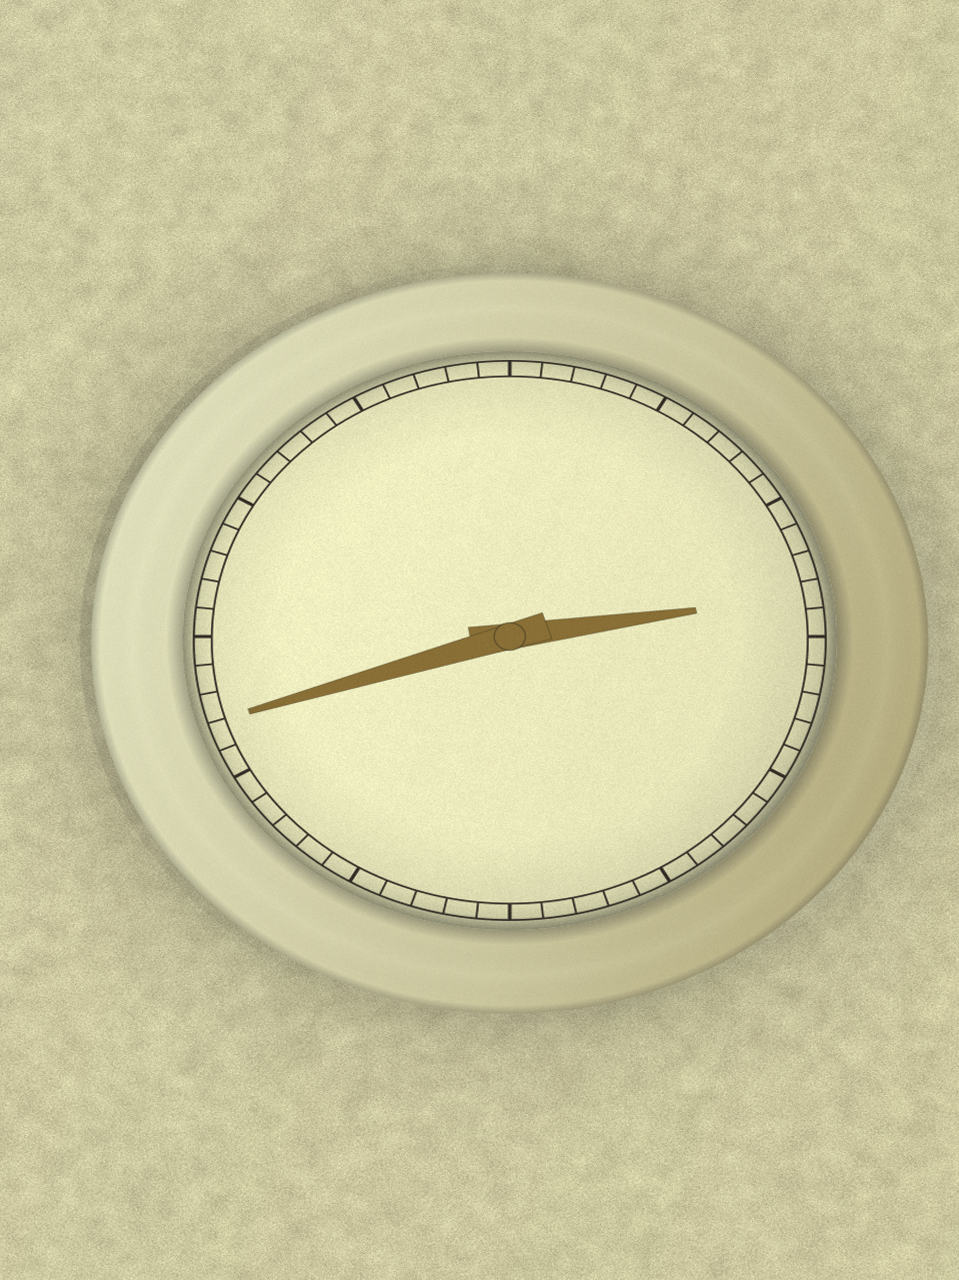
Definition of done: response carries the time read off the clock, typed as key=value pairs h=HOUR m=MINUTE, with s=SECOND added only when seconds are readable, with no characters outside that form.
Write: h=2 m=42
